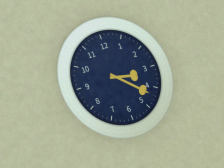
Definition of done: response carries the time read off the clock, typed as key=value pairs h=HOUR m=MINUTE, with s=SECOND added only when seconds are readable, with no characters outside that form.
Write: h=3 m=22
